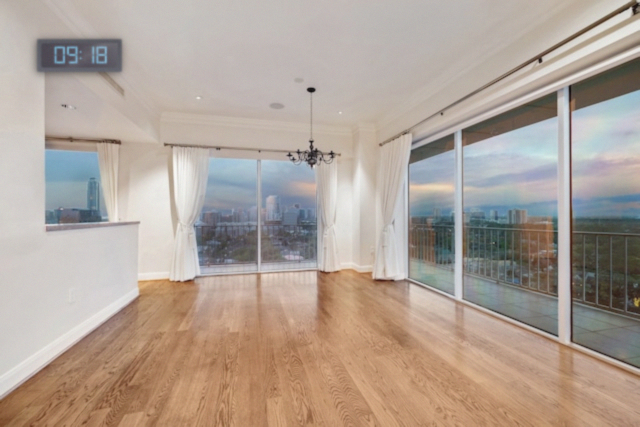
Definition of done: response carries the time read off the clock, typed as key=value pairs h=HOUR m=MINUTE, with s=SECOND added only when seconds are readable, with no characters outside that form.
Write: h=9 m=18
